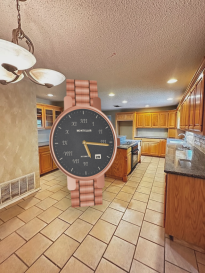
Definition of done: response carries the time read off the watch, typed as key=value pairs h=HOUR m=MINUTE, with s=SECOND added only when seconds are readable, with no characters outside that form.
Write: h=5 m=16
